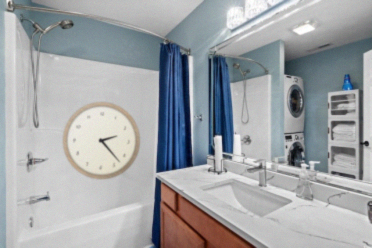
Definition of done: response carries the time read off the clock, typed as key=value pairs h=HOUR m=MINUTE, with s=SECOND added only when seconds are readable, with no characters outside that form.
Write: h=2 m=23
